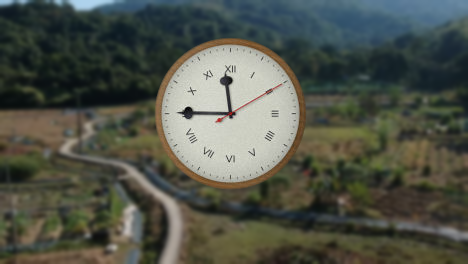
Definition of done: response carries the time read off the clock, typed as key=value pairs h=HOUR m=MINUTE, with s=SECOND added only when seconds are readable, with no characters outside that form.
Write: h=11 m=45 s=10
